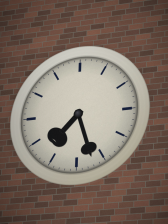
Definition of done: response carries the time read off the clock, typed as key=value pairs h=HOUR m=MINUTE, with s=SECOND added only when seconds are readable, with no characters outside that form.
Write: h=7 m=27
